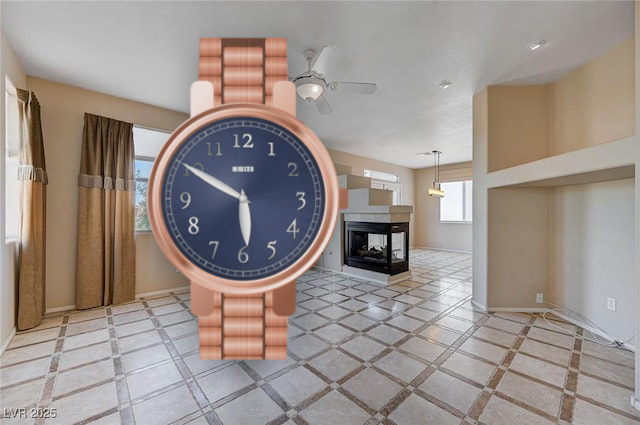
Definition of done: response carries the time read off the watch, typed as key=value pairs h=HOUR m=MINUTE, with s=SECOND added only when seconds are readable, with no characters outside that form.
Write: h=5 m=50
